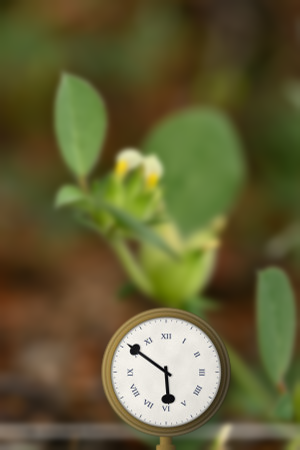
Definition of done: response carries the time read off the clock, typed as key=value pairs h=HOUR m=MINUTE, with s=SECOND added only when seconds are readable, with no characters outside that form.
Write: h=5 m=51
